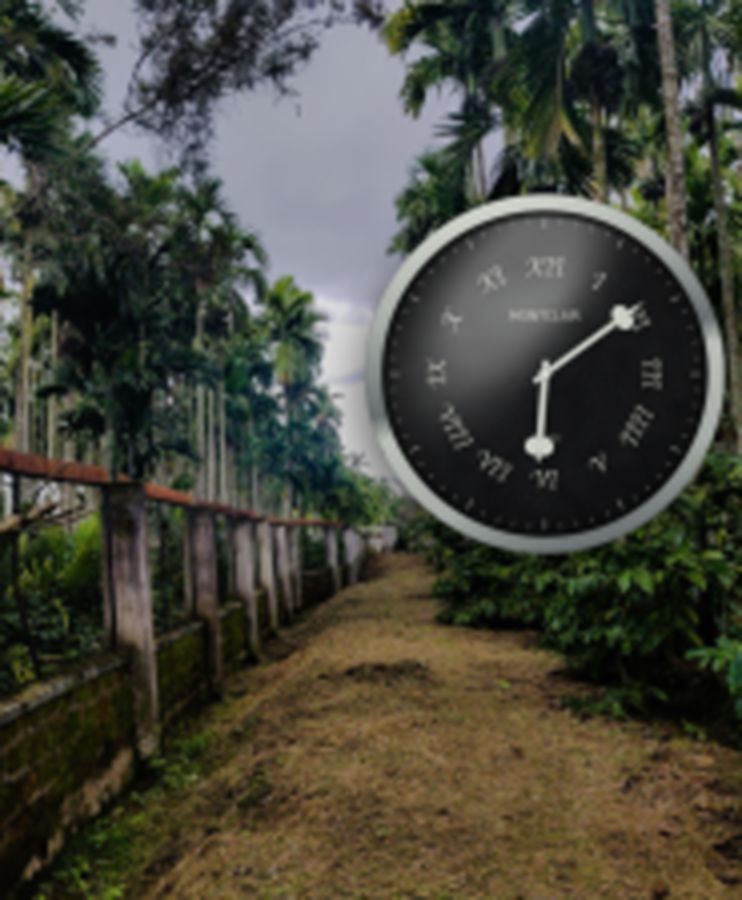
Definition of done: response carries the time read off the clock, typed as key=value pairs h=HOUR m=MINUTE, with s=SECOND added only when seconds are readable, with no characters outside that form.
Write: h=6 m=9
